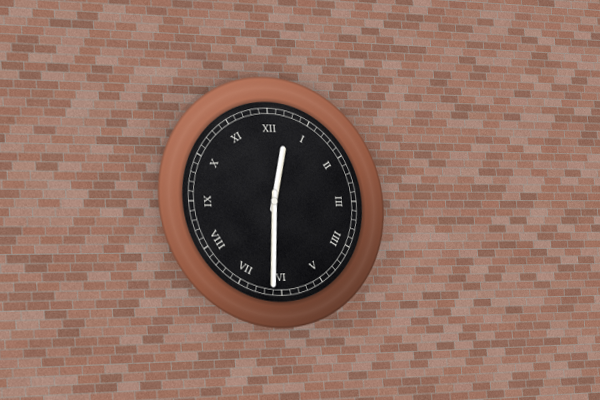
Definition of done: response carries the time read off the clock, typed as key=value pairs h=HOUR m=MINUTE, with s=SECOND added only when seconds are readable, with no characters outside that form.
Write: h=12 m=31
